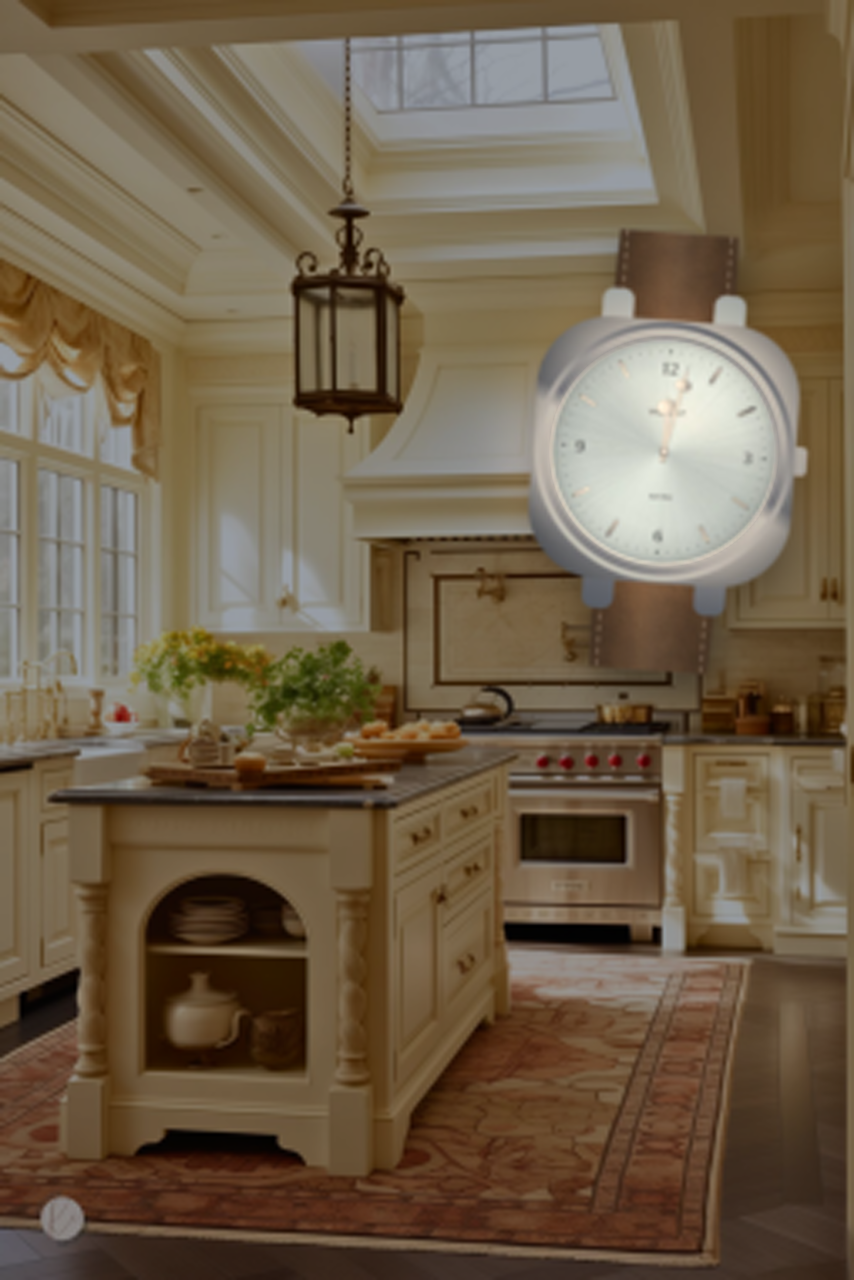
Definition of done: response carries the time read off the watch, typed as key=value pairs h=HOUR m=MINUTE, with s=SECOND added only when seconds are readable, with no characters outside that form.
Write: h=12 m=2
